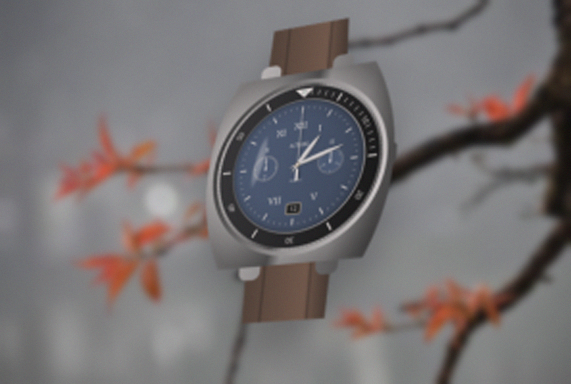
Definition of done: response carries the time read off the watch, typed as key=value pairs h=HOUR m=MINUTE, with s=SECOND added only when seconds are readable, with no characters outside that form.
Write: h=1 m=12
